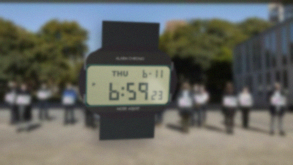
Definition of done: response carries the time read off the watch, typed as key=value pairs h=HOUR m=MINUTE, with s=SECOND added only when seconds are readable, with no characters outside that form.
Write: h=6 m=59
